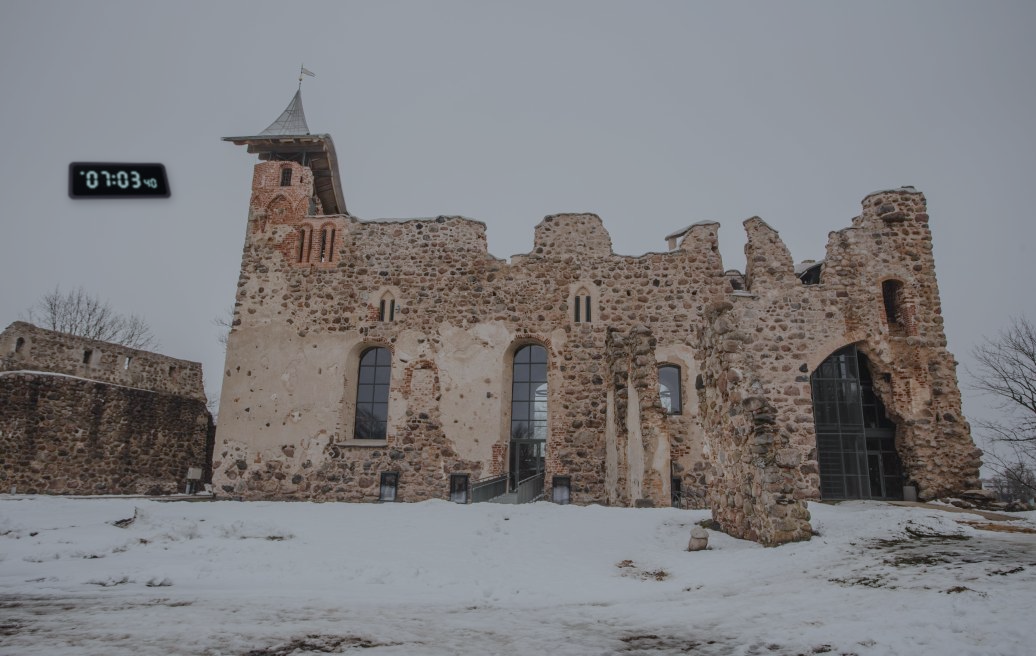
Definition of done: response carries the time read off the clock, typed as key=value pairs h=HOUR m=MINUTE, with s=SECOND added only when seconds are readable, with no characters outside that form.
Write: h=7 m=3 s=40
